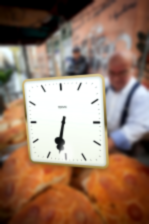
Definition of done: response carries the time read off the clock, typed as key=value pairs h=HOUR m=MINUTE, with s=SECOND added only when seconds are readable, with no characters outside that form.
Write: h=6 m=32
